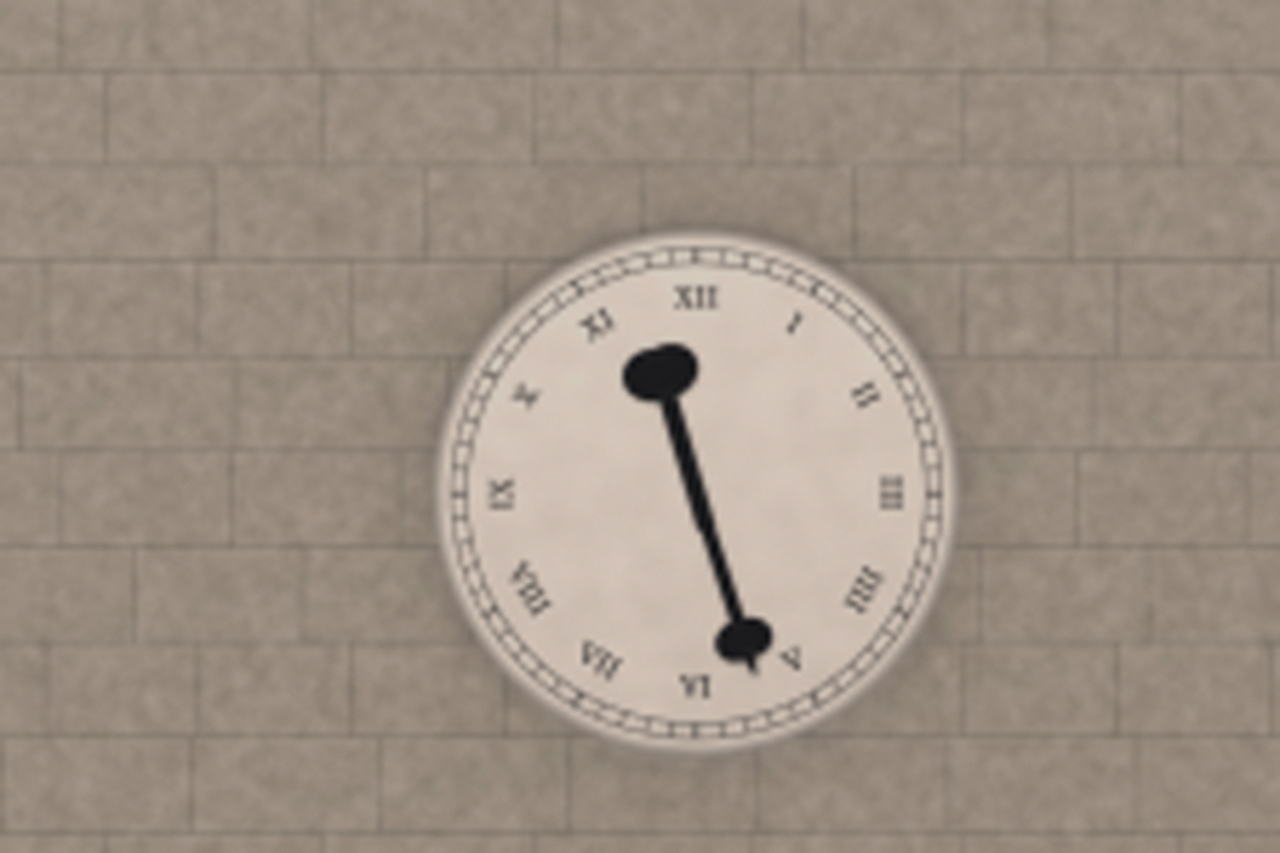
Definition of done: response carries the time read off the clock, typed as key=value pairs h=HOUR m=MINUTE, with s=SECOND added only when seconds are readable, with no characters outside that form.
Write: h=11 m=27
